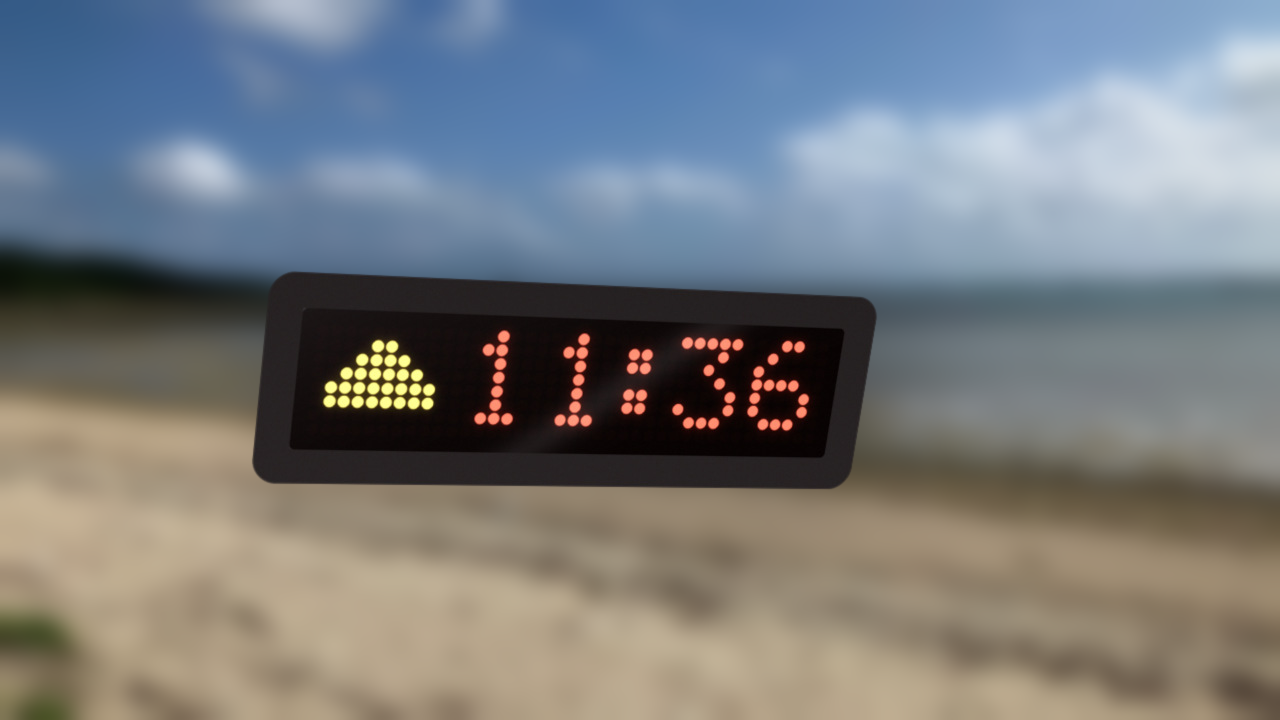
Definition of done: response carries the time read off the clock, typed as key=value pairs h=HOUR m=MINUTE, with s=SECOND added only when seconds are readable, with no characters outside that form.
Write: h=11 m=36
